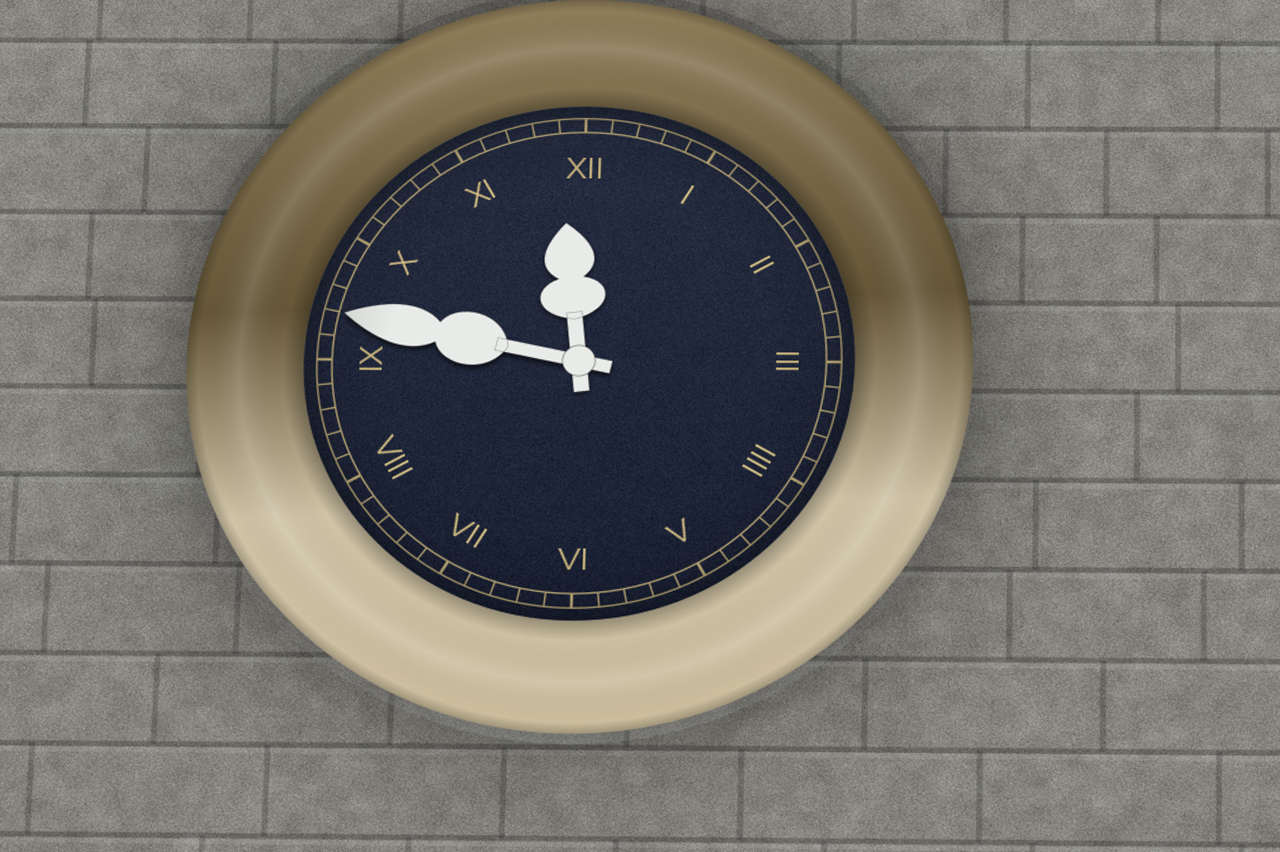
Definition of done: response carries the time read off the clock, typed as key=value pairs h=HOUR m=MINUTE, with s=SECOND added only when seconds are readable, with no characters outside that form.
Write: h=11 m=47
